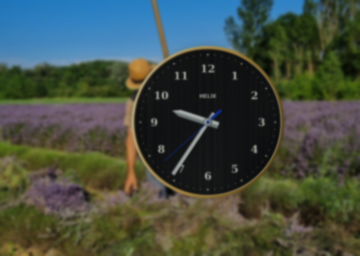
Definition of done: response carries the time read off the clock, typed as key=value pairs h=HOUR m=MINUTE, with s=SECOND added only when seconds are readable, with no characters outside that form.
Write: h=9 m=35 s=38
